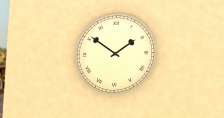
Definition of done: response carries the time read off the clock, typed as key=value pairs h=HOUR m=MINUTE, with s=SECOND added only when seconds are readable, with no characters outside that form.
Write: h=1 m=51
